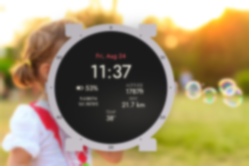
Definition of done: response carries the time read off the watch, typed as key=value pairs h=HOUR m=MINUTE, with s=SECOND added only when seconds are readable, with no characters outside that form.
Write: h=11 m=37
